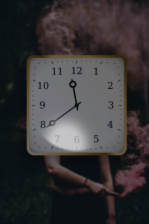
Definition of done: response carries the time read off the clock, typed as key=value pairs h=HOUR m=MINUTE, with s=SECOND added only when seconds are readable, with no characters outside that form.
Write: h=11 m=39
